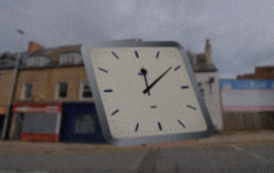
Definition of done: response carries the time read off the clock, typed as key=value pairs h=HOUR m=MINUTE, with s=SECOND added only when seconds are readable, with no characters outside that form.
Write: h=12 m=9
